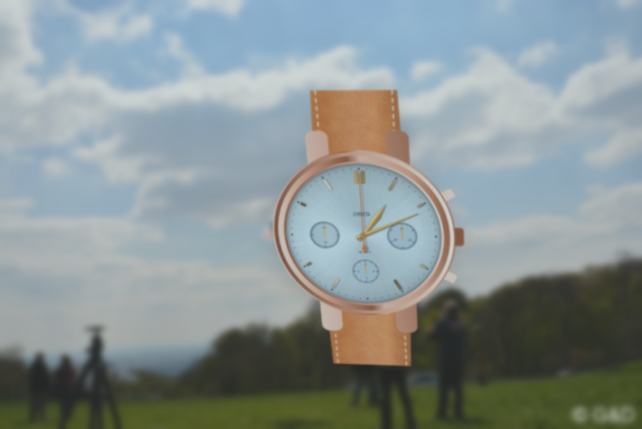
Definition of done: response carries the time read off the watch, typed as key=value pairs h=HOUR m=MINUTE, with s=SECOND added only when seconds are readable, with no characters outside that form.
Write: h=1 m=11
